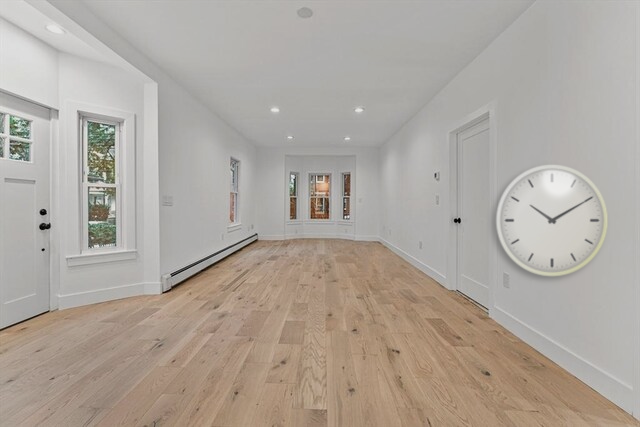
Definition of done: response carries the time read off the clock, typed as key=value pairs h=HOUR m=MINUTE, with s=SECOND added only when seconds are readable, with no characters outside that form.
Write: h=10 m=10
